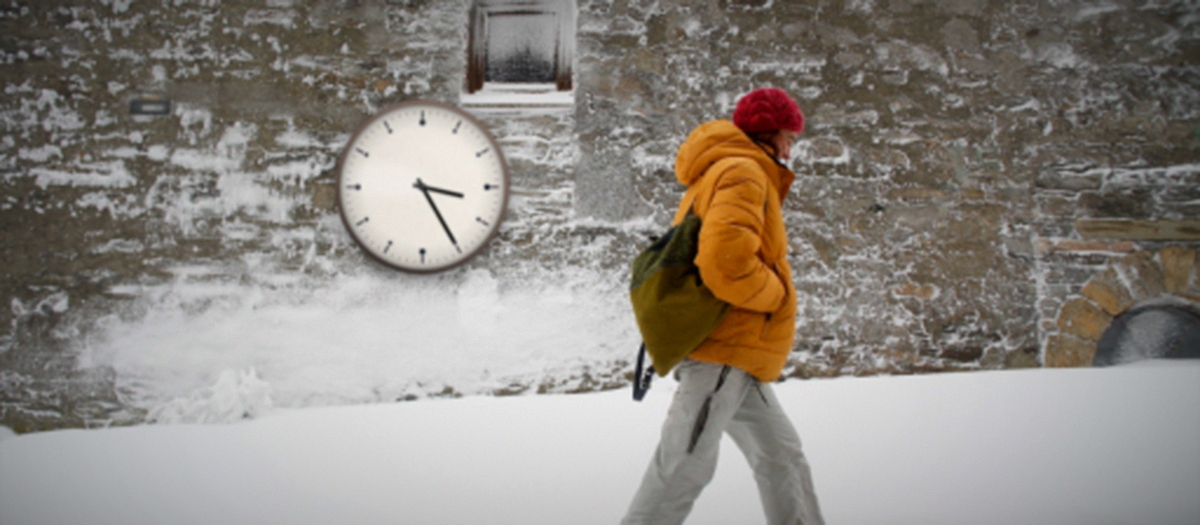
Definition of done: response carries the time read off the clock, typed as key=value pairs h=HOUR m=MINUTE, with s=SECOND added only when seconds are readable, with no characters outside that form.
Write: h=3 m=25
